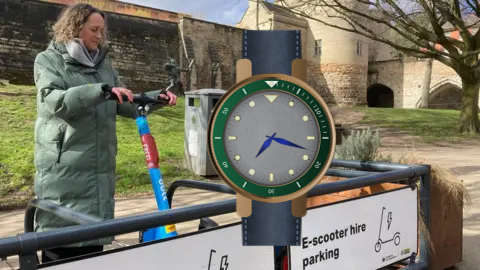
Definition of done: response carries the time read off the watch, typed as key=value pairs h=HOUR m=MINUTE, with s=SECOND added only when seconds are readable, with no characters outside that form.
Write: h=7 m=18
